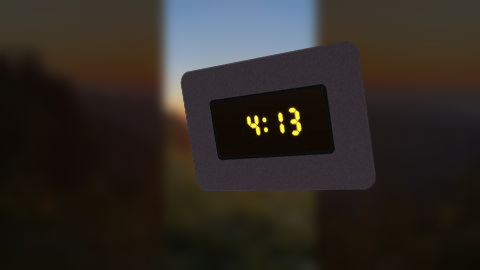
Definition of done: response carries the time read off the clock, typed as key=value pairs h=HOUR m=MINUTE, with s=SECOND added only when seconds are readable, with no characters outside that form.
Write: h=4 m=13
